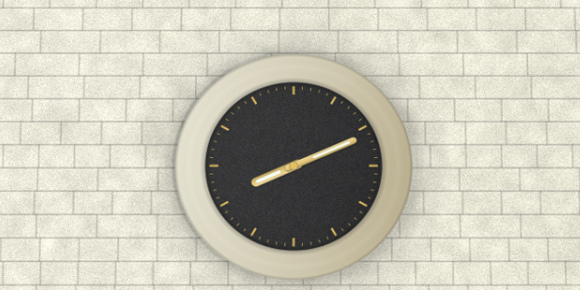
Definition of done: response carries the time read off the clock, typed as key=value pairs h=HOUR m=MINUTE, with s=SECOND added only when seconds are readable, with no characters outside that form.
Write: h=8 m=11
